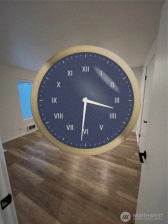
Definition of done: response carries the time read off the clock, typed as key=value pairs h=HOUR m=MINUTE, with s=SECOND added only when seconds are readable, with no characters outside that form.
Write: h=3 m=31
